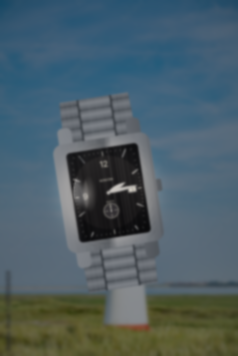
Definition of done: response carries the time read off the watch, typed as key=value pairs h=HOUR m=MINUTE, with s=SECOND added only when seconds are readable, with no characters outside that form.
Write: h=2 m=14
